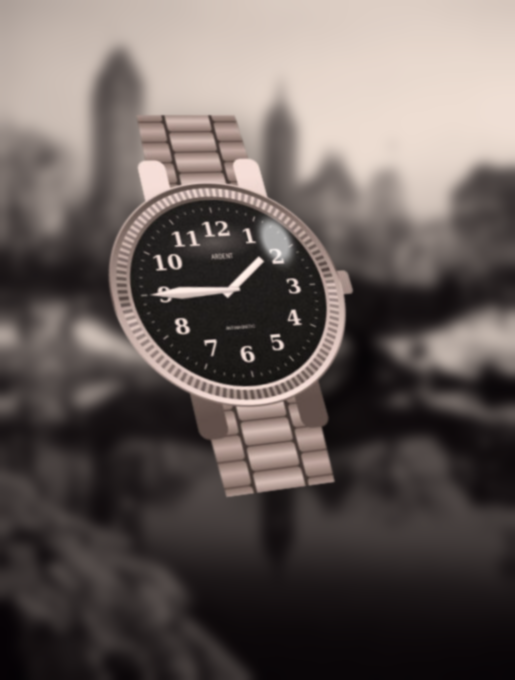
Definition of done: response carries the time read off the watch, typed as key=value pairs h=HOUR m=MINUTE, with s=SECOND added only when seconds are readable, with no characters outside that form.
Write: h=1 m=45
